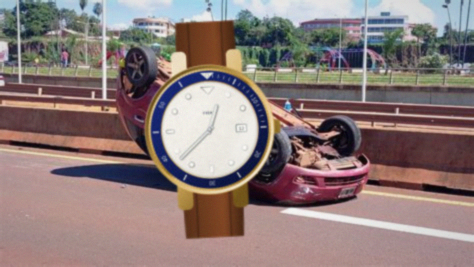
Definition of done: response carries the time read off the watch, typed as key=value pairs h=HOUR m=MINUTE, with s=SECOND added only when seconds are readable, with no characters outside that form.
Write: h=12 m=38
